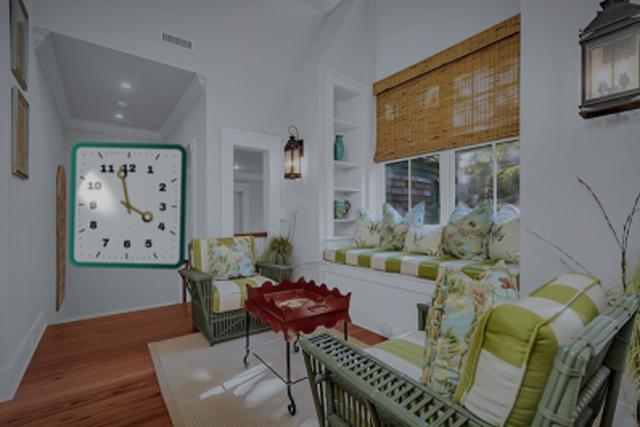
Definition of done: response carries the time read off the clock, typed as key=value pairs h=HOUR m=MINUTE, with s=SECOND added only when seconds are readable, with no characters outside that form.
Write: h=3 m=58
